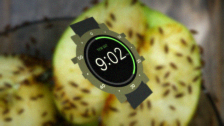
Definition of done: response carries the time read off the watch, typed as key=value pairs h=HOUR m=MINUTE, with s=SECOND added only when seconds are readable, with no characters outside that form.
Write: h=9 m=2
